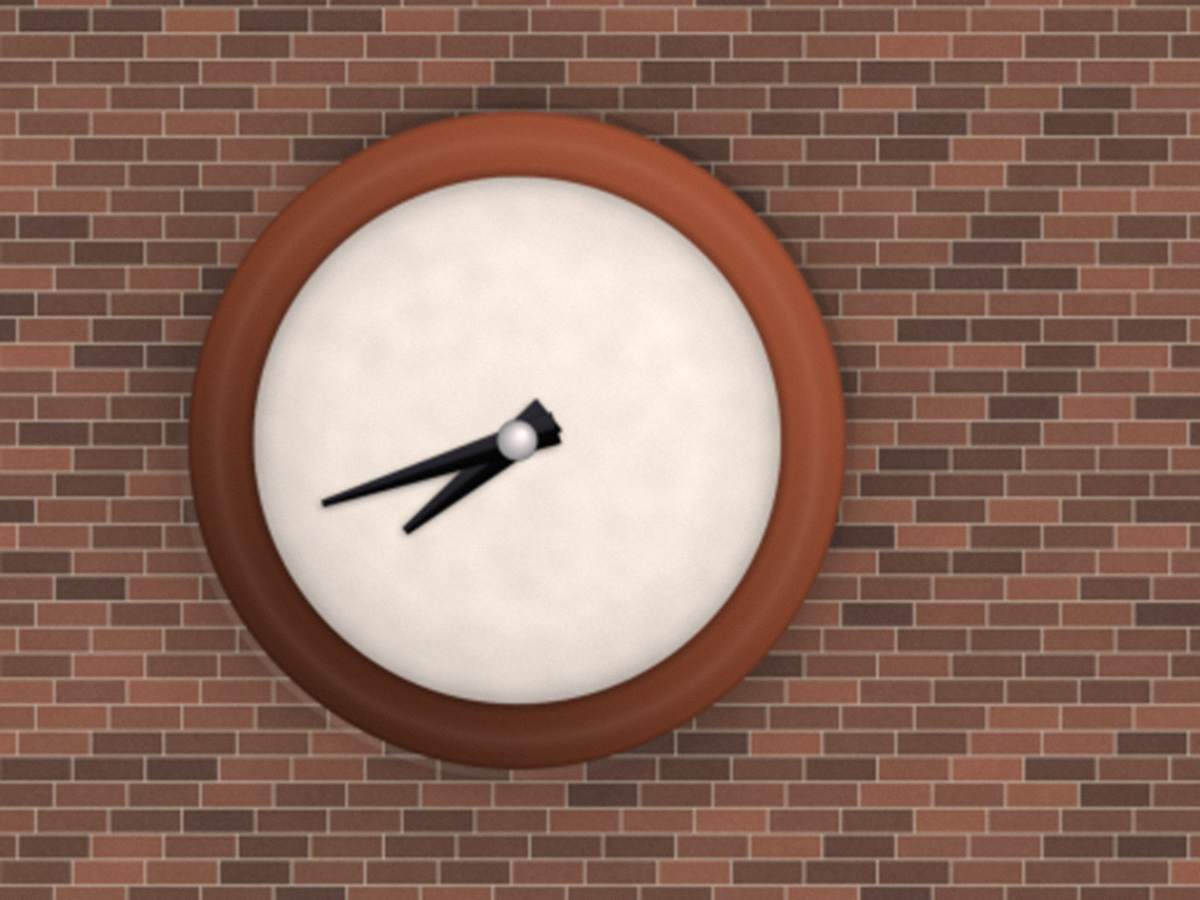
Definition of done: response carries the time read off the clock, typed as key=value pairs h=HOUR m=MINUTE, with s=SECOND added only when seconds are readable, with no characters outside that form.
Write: h=7 m=42
